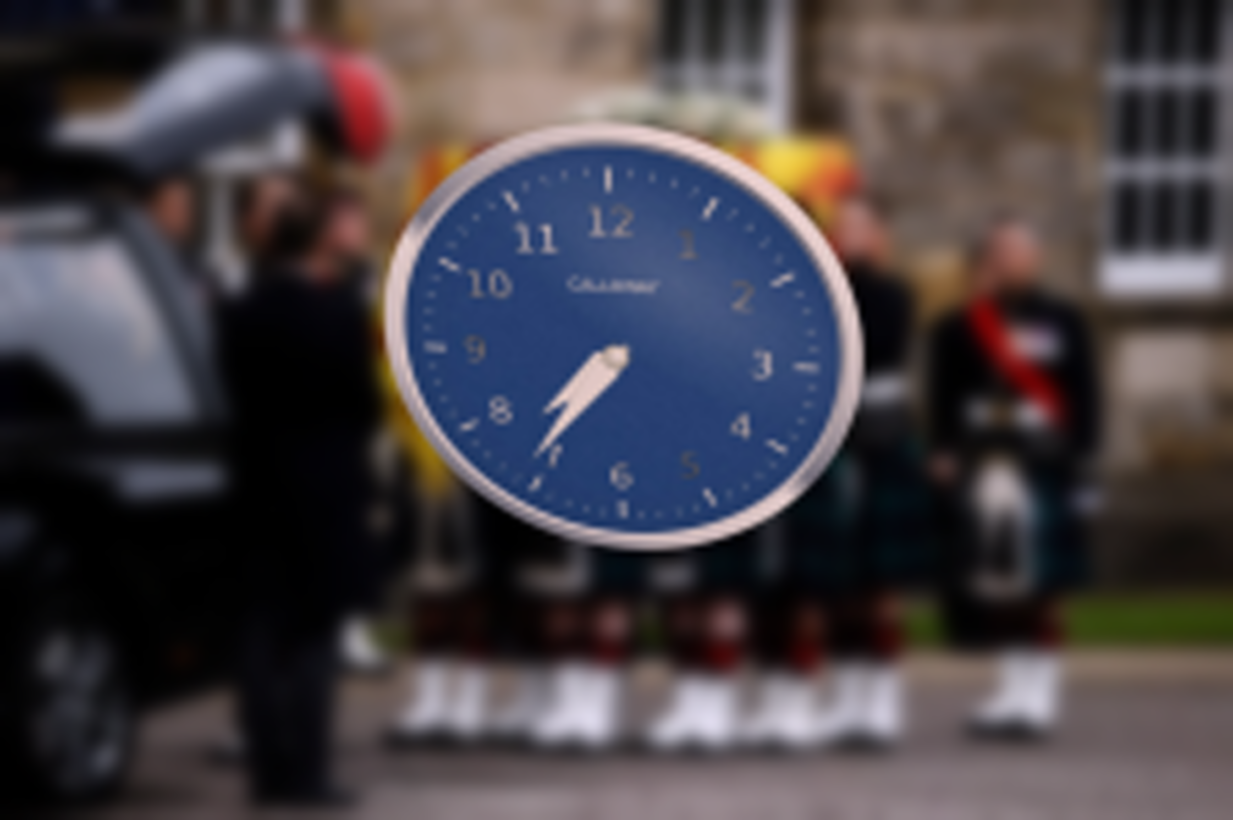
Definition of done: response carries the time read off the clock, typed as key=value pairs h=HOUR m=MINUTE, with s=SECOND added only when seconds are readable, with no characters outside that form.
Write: h=7 m=36
